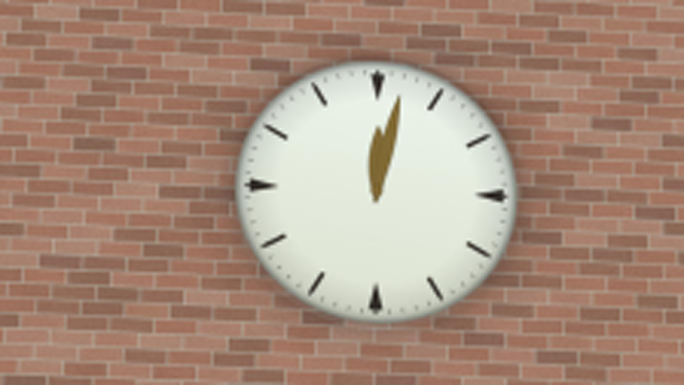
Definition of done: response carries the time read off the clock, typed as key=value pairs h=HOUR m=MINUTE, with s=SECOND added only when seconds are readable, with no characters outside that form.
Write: h=12 m=2
